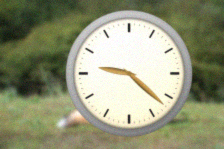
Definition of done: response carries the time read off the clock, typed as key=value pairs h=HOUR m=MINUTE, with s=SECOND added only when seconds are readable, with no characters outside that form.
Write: h=9 m=22
